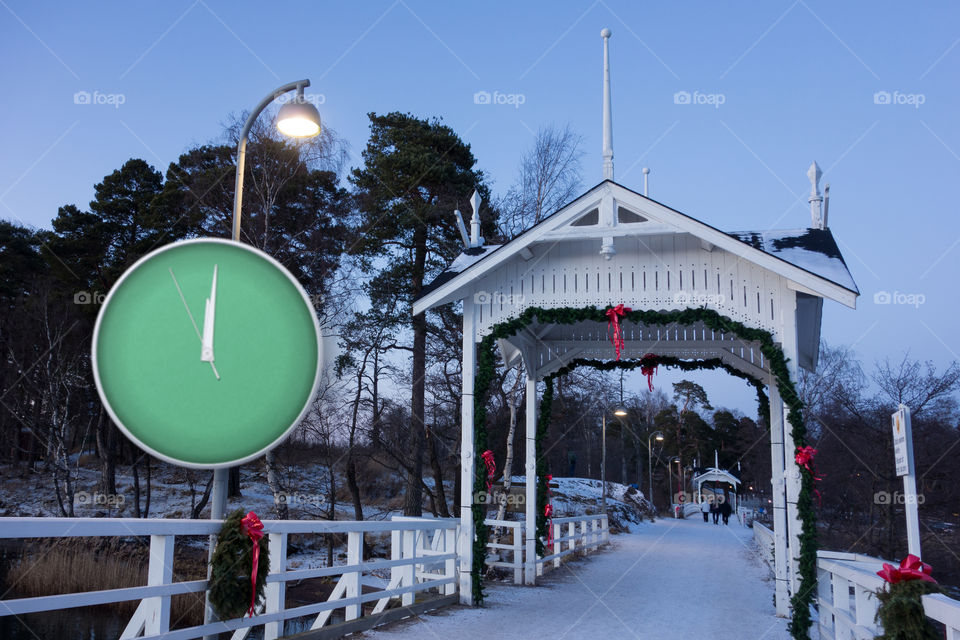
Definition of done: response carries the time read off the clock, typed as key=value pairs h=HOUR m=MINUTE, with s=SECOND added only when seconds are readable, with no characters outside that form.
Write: h=12 m=0 s=56
